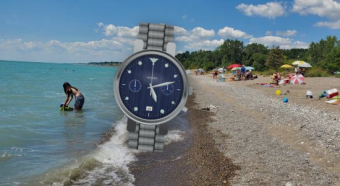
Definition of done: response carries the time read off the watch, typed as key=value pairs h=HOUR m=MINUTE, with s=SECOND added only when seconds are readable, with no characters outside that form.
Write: h=5 m=12
